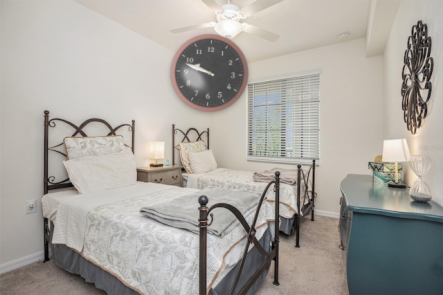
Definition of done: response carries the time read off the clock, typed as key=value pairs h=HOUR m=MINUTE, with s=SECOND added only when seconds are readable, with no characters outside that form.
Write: h=9 m=48
